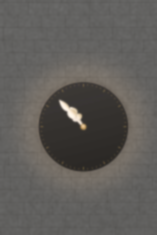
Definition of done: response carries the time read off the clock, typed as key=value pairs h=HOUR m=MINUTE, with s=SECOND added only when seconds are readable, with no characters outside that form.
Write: h=10 m=53
